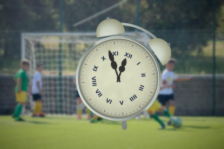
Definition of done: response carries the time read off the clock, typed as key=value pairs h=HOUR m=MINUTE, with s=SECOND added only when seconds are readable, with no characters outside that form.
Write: h=11 m=53
